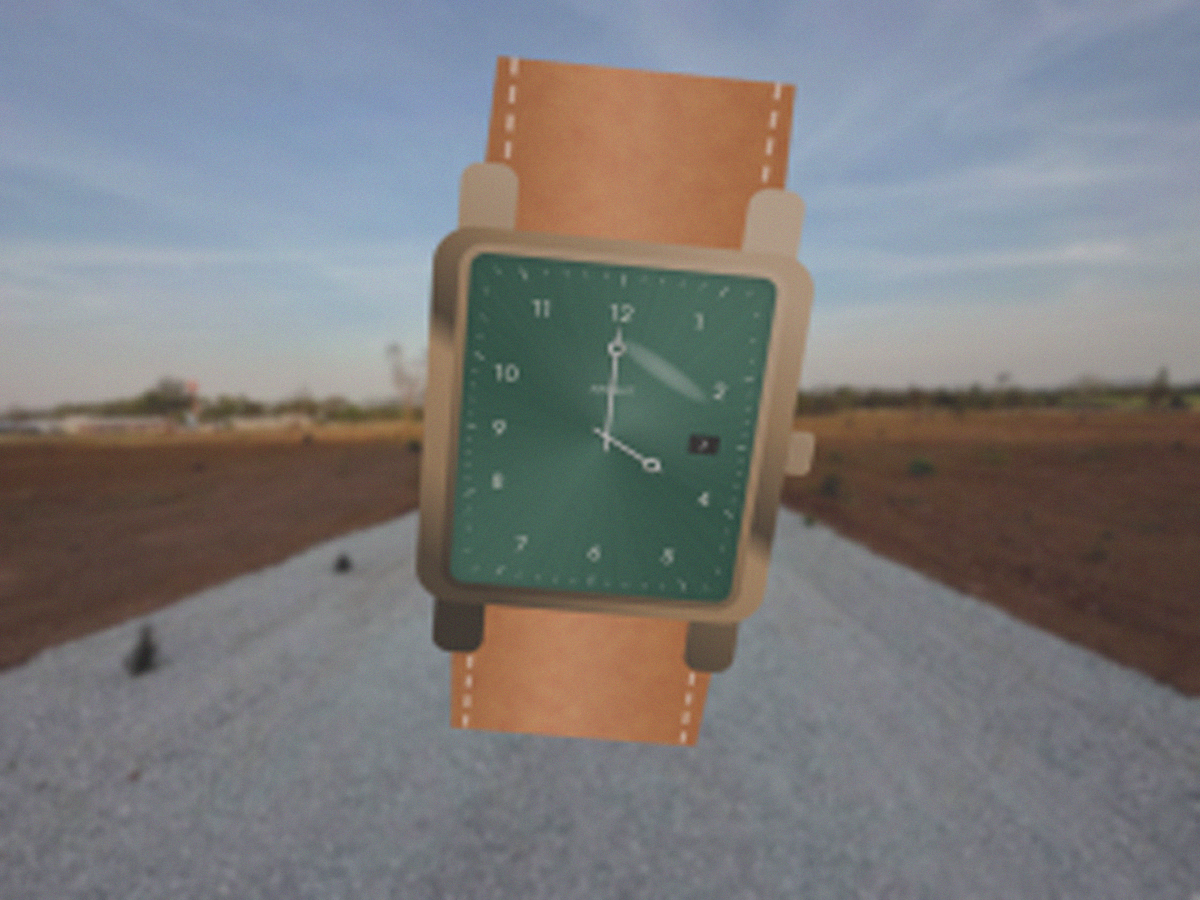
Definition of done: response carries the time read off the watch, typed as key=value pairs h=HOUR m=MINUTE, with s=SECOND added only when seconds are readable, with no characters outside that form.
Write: h=4 m=0
